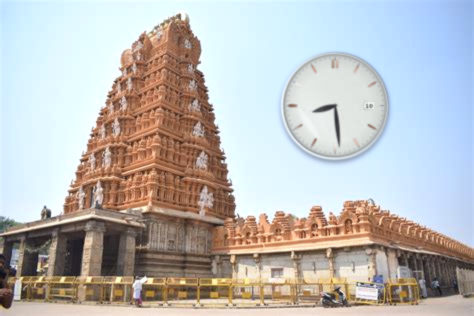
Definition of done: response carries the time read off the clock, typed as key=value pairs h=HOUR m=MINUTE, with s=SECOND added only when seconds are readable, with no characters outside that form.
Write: h=8 m=29
